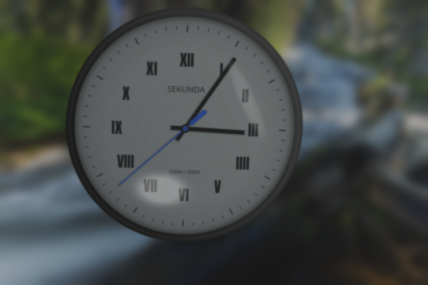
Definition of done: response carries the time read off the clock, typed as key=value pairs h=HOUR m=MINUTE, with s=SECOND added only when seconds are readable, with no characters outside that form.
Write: h=3 m=5 s=38
